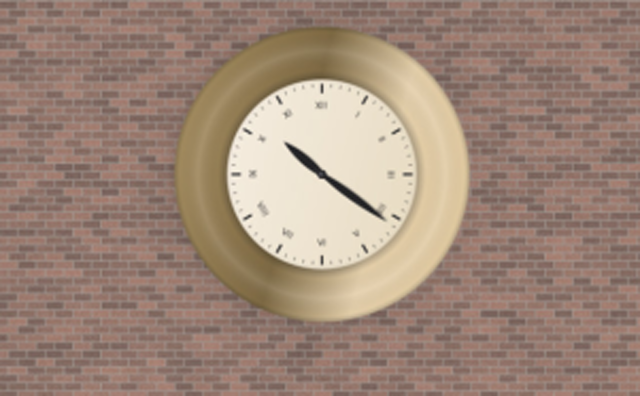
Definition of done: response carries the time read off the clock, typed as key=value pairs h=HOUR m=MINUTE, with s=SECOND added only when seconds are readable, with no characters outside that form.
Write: h=10 m=21
